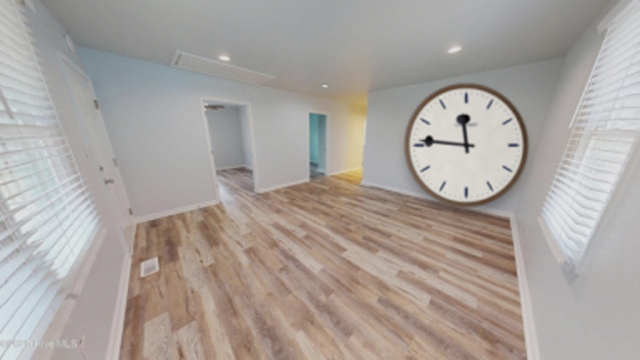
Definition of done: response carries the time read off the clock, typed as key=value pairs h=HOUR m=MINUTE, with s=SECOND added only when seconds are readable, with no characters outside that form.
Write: h=11 m=46
